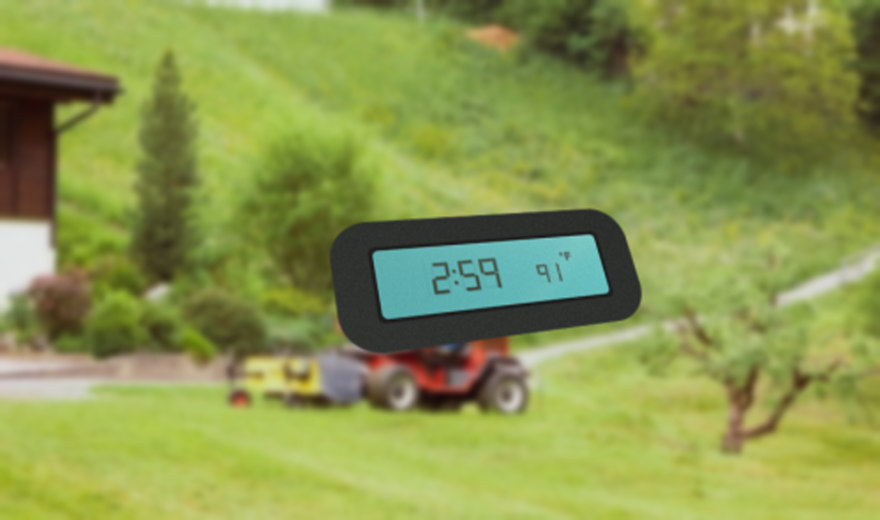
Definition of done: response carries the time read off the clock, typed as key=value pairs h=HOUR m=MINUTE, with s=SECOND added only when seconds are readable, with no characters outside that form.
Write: h=2 m=59
